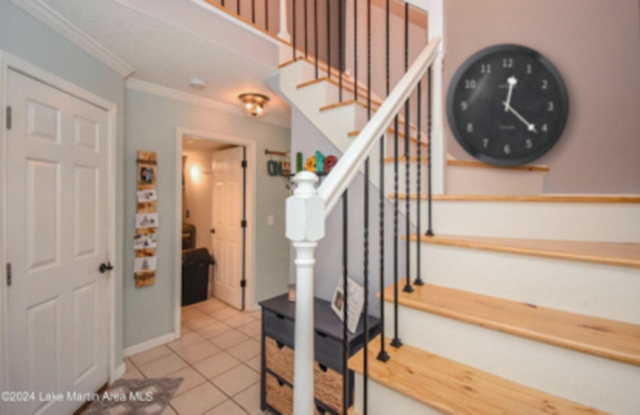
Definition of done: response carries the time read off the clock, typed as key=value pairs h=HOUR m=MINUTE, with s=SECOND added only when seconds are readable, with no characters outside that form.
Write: h=12 m=22
